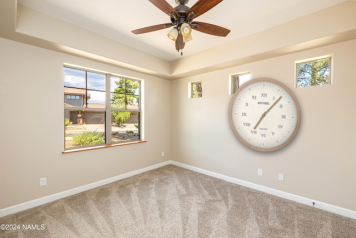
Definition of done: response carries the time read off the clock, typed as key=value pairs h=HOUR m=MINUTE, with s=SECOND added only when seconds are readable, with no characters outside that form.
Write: h=7 m=7
